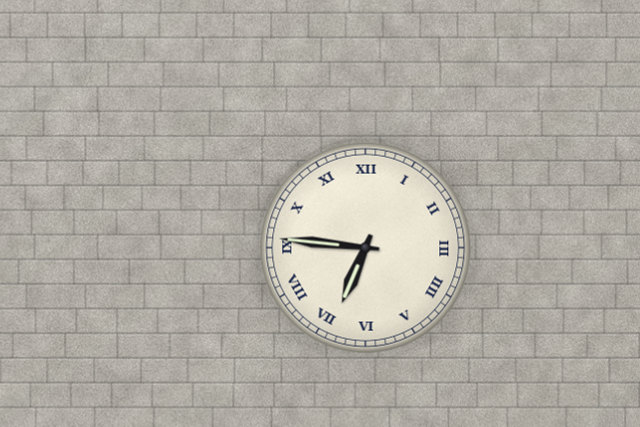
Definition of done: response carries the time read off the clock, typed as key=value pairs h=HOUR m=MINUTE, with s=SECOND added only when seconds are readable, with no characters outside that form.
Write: h=6 m=46
